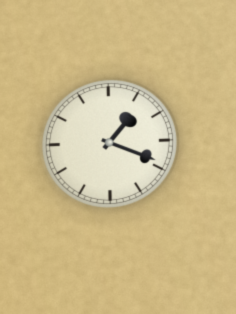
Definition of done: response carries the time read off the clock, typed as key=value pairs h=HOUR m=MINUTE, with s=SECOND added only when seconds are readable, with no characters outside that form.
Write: h=1 m=19
